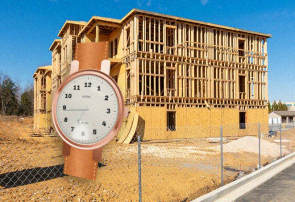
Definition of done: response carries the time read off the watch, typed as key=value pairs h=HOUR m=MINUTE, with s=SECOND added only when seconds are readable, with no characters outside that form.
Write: h=6 m=44
